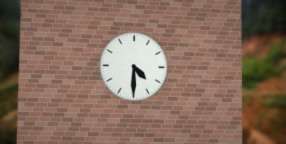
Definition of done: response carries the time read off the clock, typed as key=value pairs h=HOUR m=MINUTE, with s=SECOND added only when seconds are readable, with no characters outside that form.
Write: h=4 m=30
